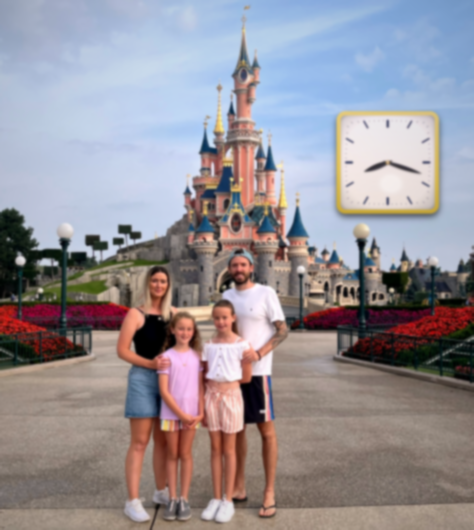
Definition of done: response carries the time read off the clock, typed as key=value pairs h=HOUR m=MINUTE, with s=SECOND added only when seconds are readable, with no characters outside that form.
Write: h=8 m=18
